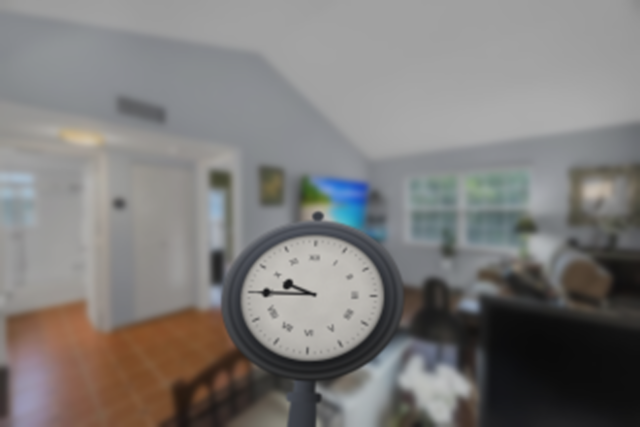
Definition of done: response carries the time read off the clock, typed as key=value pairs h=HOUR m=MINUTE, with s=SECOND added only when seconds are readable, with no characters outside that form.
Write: h=9 m=45
